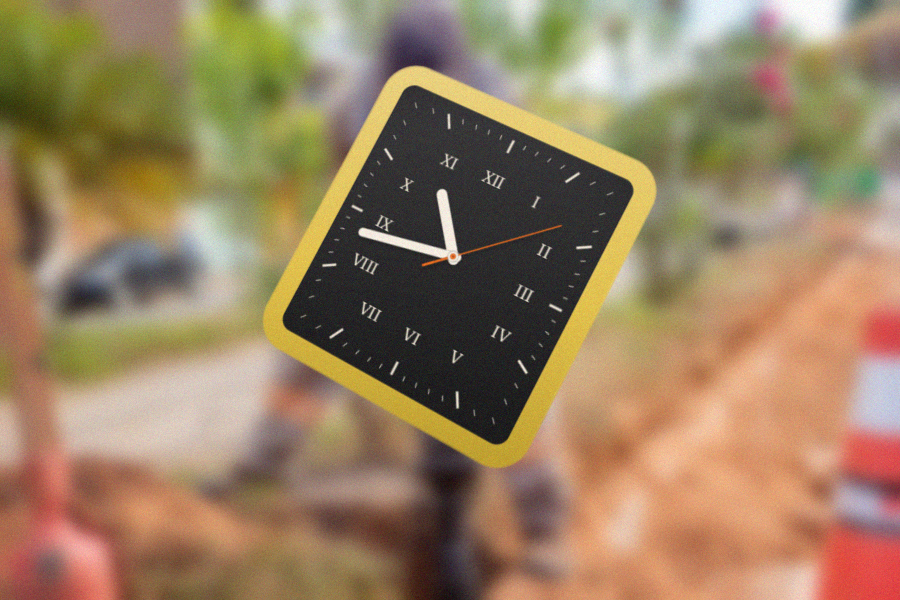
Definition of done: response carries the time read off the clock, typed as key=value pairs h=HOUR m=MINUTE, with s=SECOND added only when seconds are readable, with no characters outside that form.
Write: h=10 m=43 s=8
